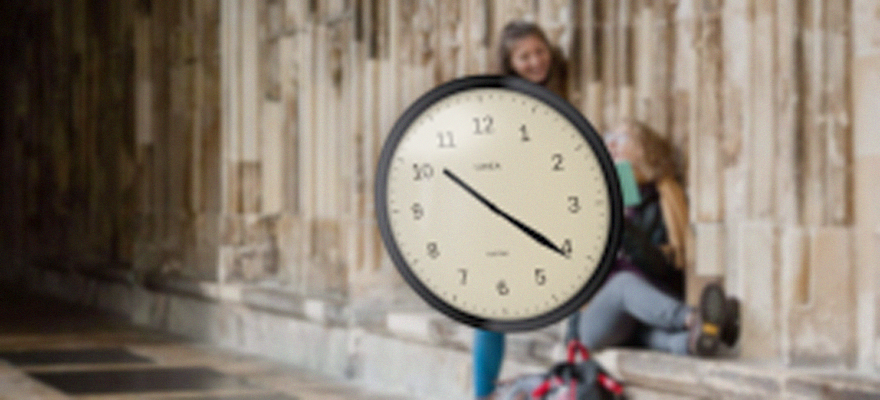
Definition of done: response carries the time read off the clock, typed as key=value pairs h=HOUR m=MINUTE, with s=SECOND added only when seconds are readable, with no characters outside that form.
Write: h=10 m=21
